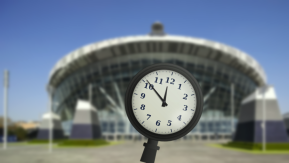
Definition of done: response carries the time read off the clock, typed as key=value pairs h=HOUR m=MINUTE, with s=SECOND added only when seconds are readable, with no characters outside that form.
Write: h=11 m=51
